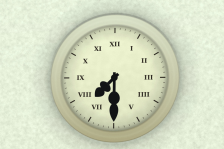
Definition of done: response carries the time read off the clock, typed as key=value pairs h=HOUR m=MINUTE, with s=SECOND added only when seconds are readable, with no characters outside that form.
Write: h=7 m=30
